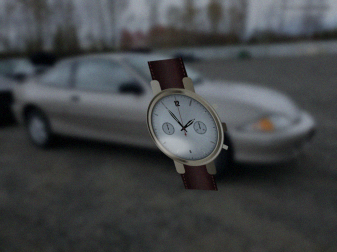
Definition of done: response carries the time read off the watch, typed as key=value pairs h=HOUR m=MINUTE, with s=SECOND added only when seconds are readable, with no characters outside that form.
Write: h=1 m=55
